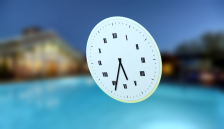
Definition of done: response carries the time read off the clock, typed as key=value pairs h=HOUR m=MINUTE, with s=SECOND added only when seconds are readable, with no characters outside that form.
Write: h=5 m=34
